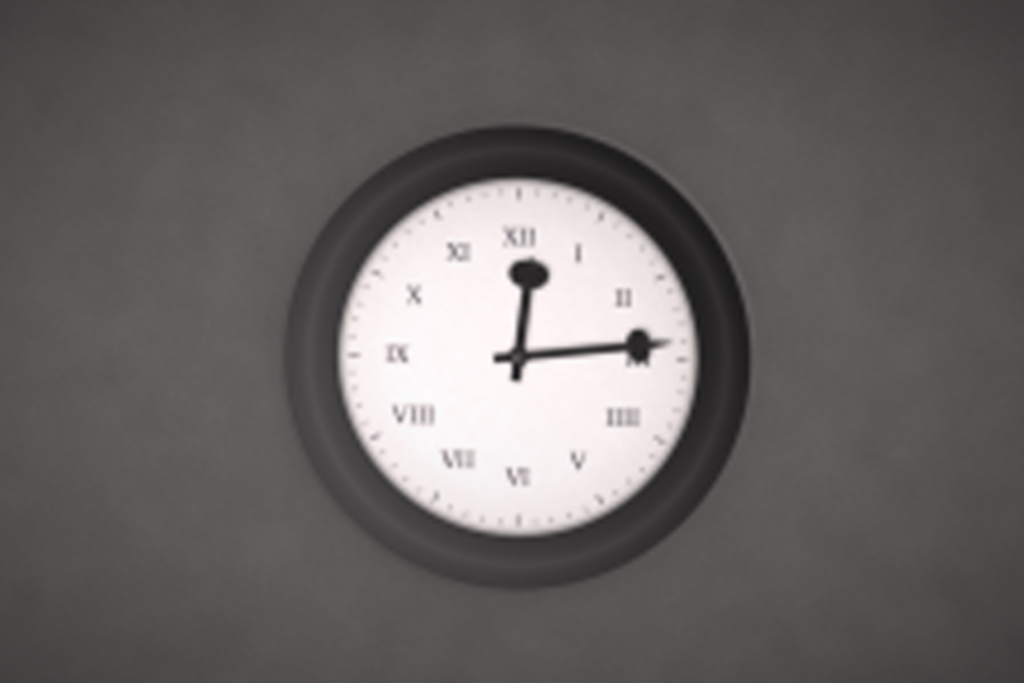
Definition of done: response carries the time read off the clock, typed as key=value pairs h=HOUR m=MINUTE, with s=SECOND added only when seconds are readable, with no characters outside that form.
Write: h=12 m=14
